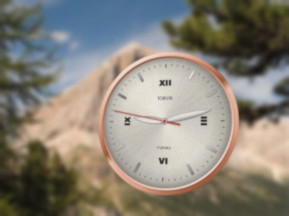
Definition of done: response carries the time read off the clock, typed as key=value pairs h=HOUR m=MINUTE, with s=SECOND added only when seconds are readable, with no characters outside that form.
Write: h=9 m=12 s=47
